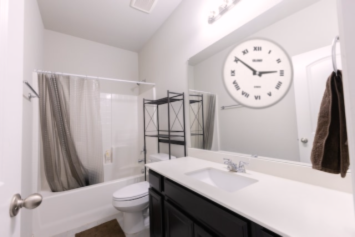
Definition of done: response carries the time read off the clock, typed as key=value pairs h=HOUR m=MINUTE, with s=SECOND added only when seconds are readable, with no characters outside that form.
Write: h=2 m=51
